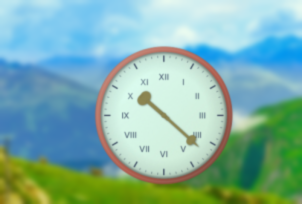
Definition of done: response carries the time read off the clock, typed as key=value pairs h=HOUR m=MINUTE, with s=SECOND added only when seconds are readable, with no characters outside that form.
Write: h=10 m=22
